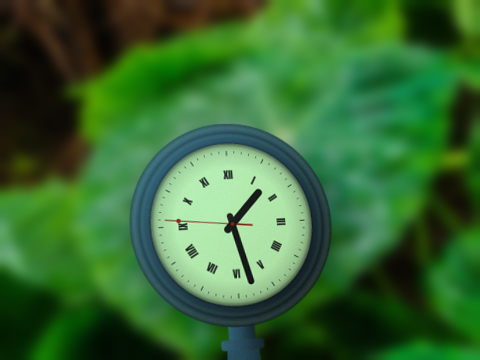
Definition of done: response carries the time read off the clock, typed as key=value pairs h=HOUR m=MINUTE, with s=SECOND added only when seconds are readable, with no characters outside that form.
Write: h=1 m=27 s=46
